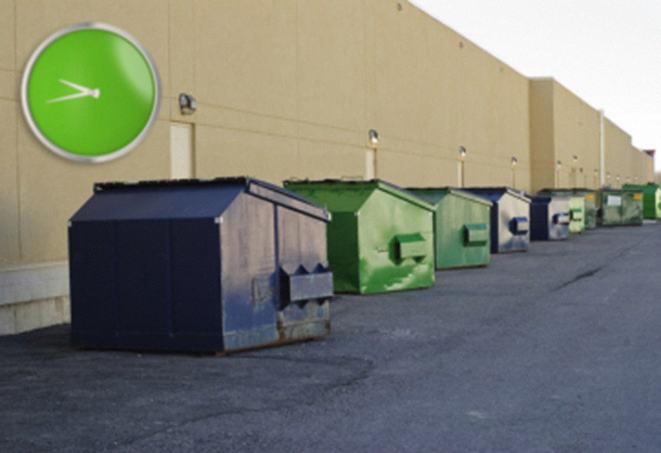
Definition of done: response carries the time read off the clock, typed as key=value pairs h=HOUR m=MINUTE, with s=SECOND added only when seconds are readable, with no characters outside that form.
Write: h=9 m=43
